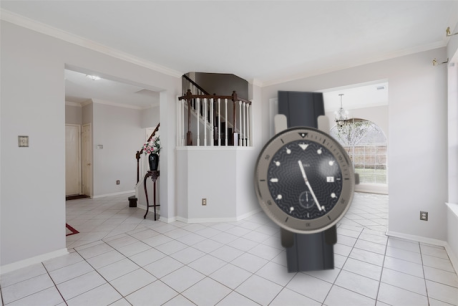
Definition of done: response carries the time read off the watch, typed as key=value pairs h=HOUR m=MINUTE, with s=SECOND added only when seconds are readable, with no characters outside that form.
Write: h=11 m=26
